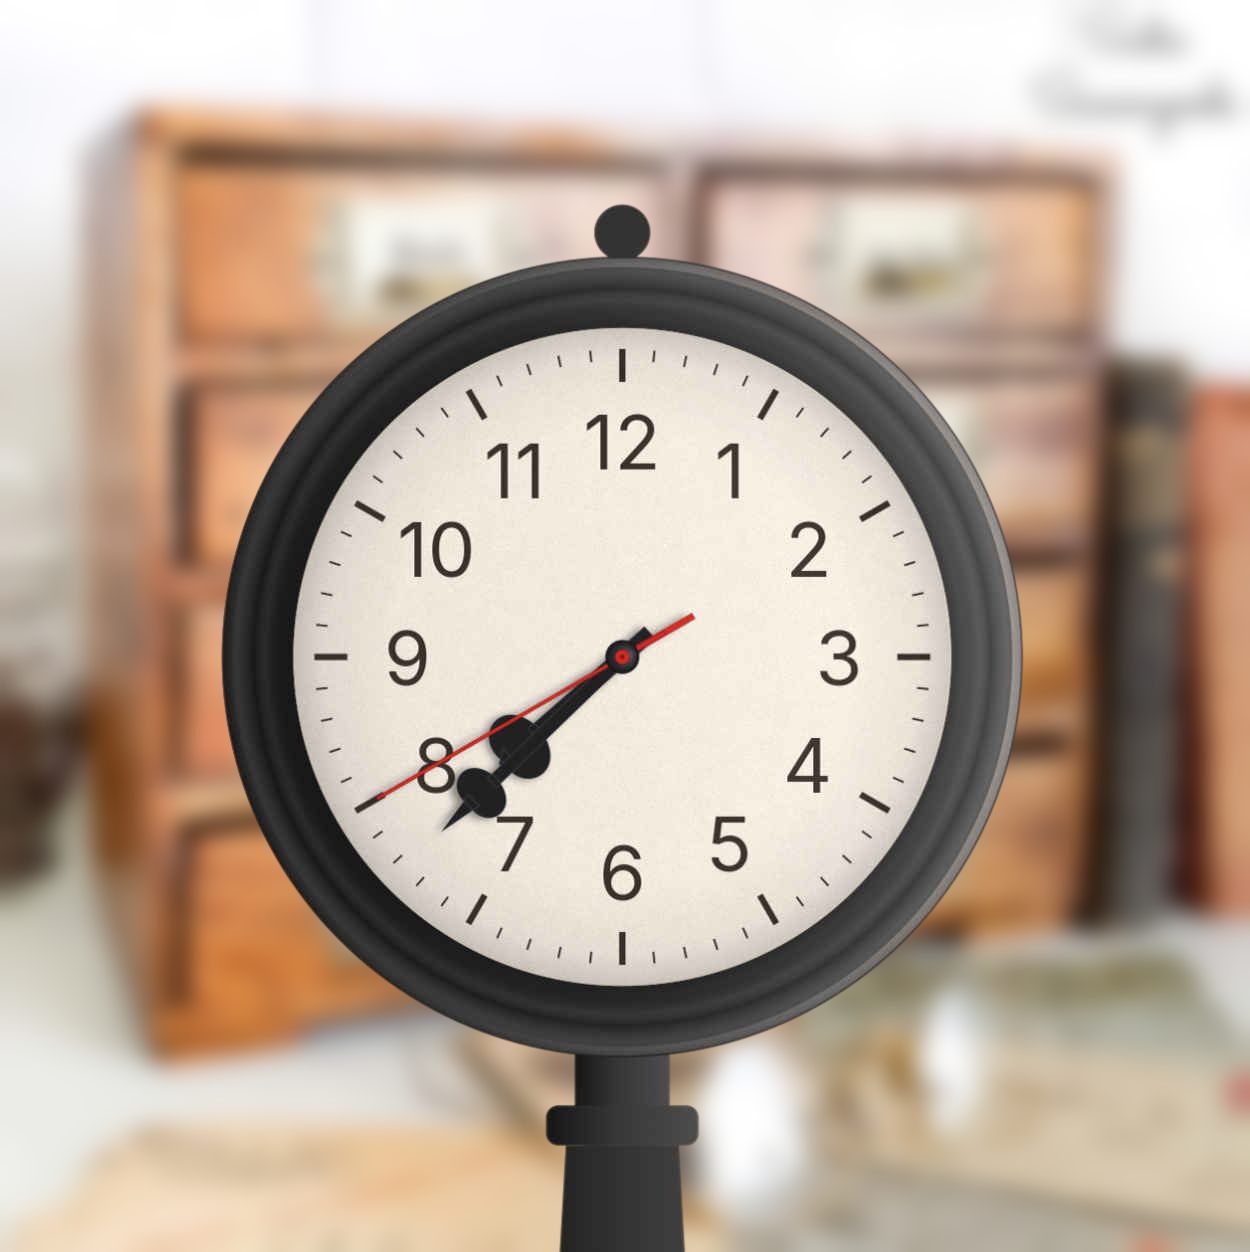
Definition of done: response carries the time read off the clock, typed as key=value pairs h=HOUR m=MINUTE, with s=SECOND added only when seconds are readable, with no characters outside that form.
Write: h=7 m=37 s=40
